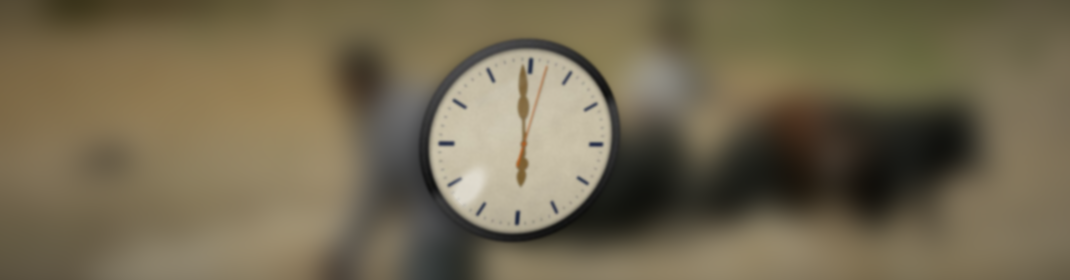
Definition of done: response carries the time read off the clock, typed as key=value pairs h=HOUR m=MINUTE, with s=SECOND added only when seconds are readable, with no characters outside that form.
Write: h=5 m=59 s=2
